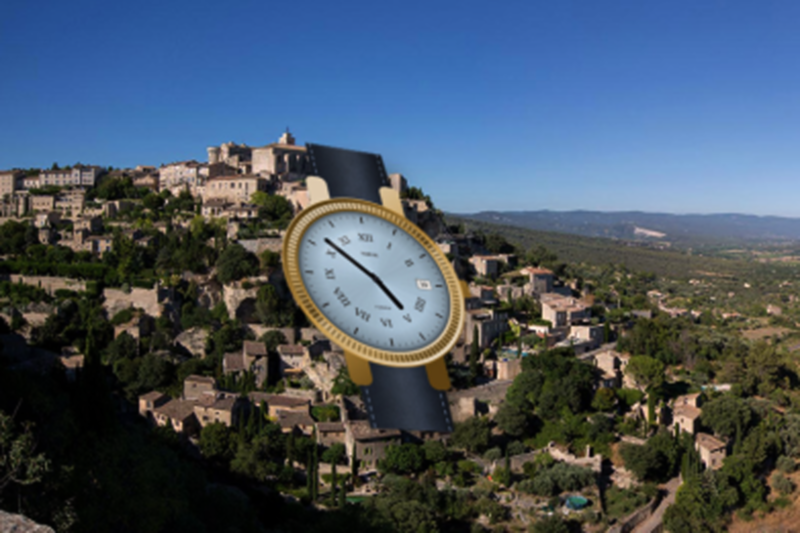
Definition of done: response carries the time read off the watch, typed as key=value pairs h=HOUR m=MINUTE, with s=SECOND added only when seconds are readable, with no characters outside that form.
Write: h=4 m=52
